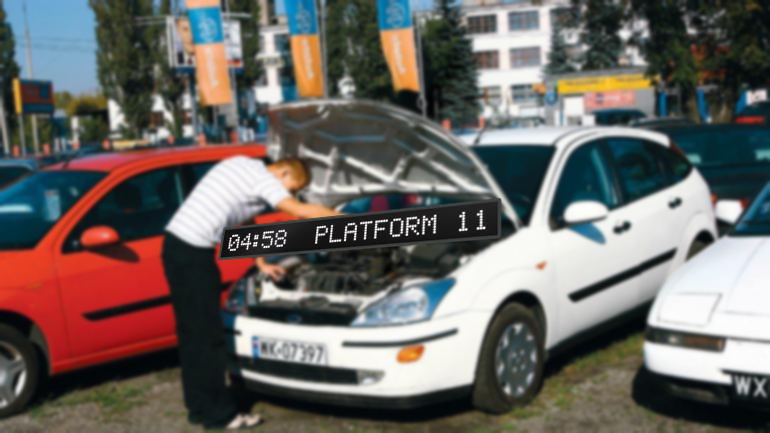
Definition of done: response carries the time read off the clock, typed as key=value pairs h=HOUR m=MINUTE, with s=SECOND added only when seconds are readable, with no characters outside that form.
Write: h=4 m=58
